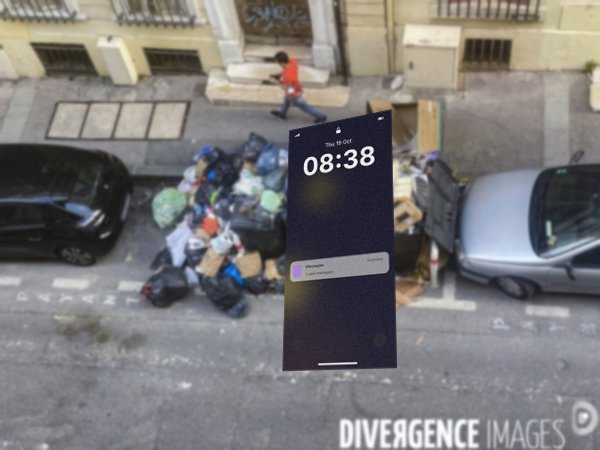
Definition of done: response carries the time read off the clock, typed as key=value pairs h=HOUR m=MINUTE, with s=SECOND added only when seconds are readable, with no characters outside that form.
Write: h=8 m=38
